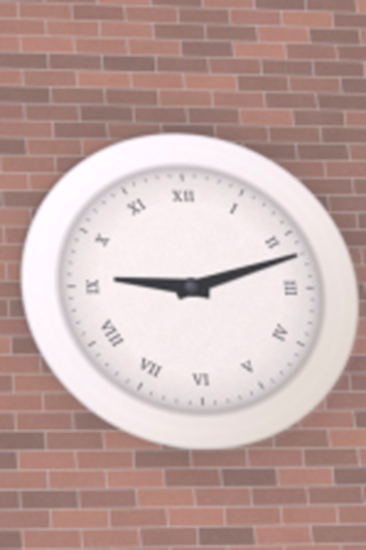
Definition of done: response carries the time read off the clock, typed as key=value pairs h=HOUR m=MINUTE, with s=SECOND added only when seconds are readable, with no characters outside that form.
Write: h=9 m=12
